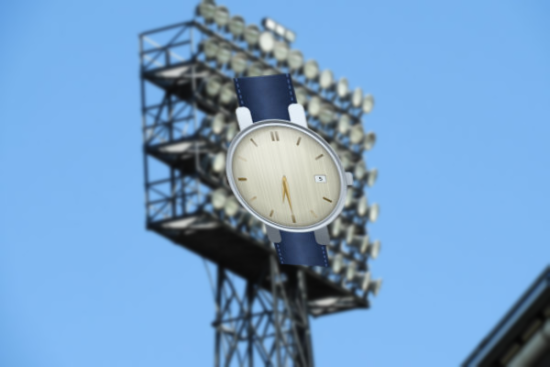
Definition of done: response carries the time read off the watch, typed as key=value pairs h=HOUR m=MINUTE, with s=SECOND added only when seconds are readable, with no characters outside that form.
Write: h=6 m=30
